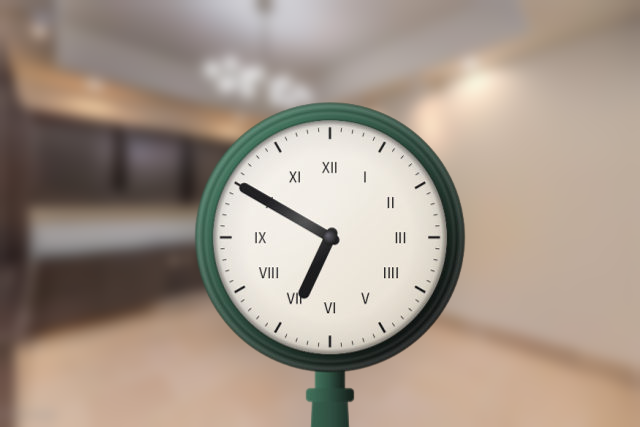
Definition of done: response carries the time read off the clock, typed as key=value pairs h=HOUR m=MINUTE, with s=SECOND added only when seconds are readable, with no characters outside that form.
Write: h=6 m=50
